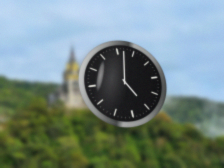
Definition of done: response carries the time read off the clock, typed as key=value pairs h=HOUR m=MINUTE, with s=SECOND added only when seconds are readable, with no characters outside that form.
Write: h=5 m=2
